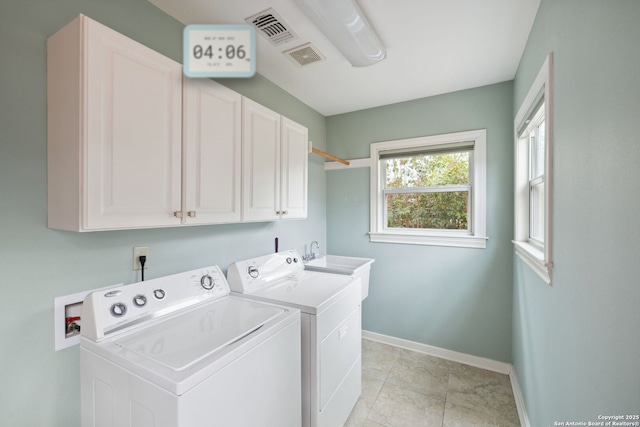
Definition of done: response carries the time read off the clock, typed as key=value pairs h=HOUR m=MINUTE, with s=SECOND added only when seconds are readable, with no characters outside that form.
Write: h=4 m=6
